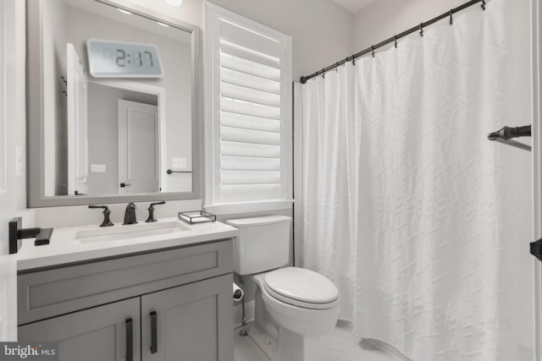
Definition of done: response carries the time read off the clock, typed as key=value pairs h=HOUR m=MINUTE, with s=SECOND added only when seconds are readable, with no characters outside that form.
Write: h=2 m=17
